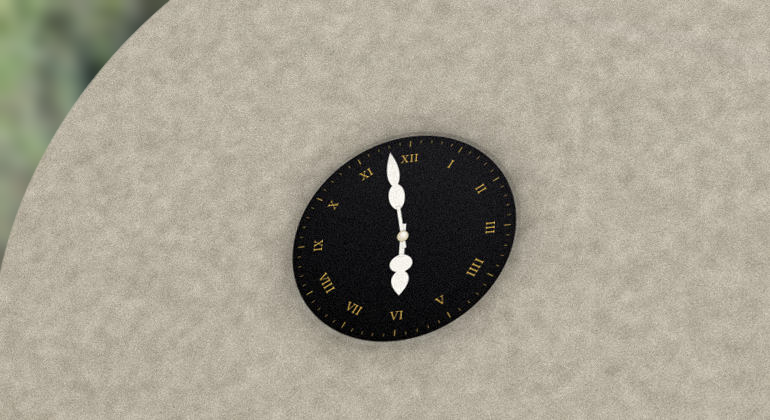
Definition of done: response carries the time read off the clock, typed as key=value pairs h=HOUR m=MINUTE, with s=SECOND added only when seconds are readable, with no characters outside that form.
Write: h=5 m=58
